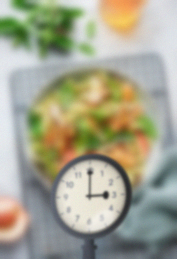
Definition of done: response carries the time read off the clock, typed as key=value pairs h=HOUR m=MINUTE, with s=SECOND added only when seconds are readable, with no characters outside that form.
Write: h=3 m=0
